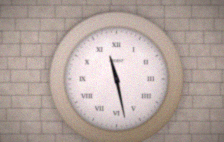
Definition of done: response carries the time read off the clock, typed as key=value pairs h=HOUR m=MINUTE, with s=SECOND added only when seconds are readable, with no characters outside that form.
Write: h=11 m=28
